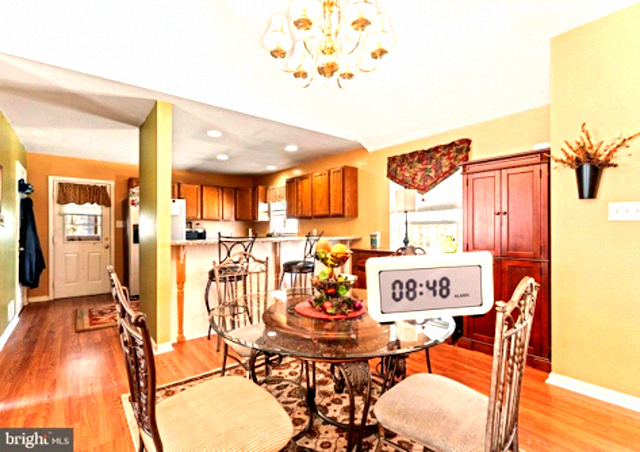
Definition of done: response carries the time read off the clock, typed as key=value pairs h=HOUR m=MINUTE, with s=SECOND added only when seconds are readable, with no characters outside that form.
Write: h=8 m=48
